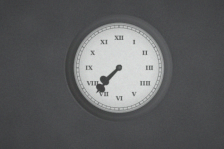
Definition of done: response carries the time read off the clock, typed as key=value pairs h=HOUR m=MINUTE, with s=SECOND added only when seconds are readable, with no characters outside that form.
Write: h=7 m=37
